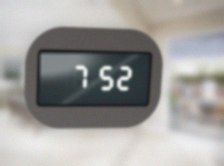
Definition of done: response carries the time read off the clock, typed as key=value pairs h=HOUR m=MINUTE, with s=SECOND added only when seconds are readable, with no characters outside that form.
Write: h=7 m=52
